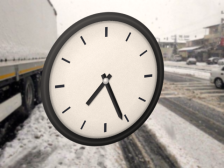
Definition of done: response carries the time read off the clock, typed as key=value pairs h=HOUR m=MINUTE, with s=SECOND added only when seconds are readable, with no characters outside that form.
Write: h=7 m=26
